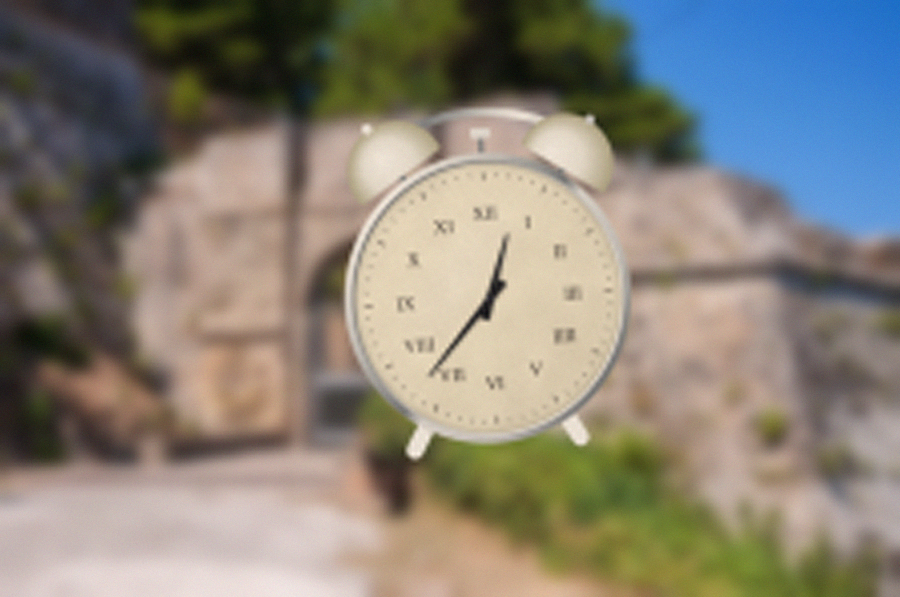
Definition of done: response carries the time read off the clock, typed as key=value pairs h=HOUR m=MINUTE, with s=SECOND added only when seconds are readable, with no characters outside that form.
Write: h=12 m=37
